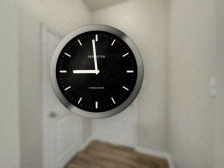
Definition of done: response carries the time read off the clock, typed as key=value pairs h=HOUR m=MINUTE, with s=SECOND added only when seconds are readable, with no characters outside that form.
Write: h=8 m=59
